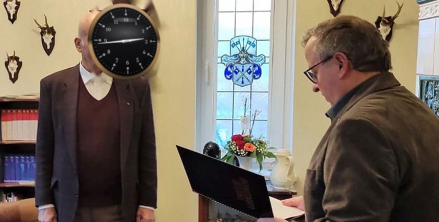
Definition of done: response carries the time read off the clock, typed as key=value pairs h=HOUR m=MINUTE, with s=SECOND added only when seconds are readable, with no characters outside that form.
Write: h=2 m=44
